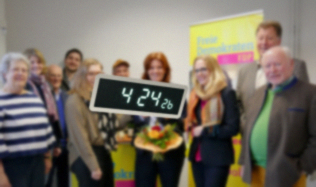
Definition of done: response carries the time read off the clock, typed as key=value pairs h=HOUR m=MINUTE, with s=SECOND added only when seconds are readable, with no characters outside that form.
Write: h=4 m=24
